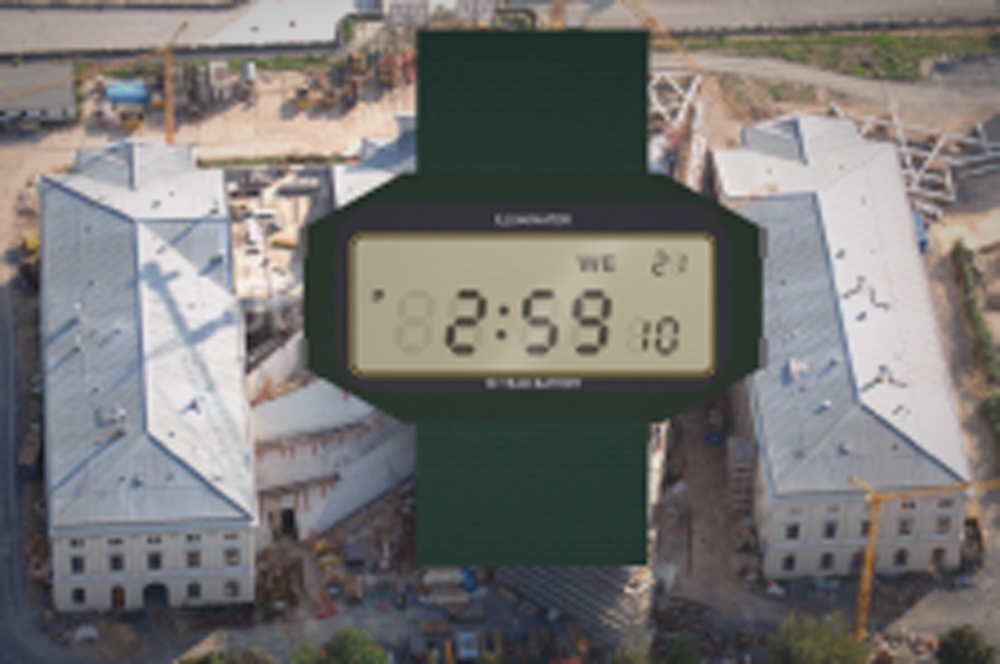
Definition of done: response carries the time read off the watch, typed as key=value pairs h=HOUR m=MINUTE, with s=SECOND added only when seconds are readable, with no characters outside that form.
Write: h=2 m=59 s=10
